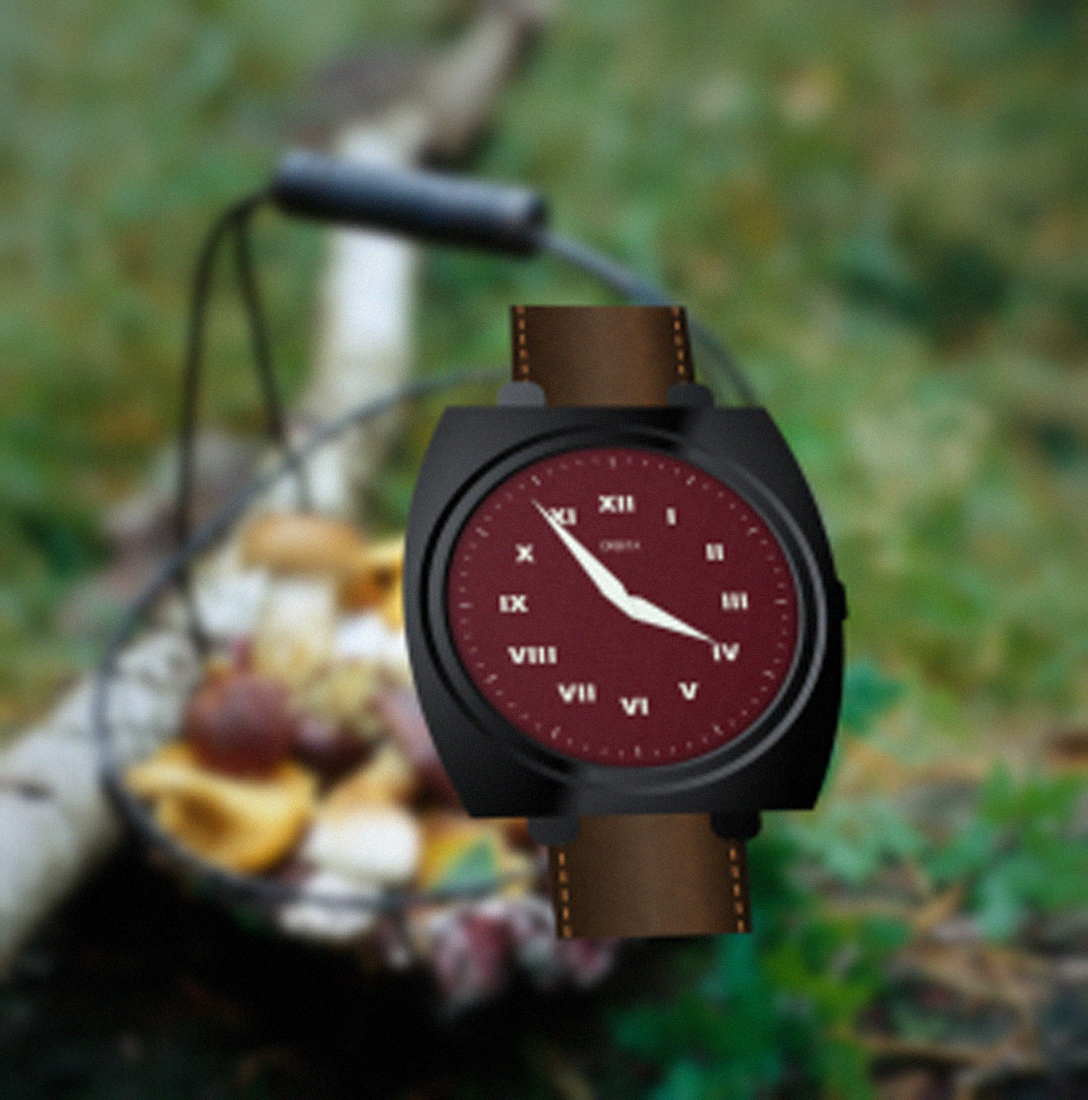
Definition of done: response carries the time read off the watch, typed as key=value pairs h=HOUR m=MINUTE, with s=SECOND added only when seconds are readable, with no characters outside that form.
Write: h=3 m=54
